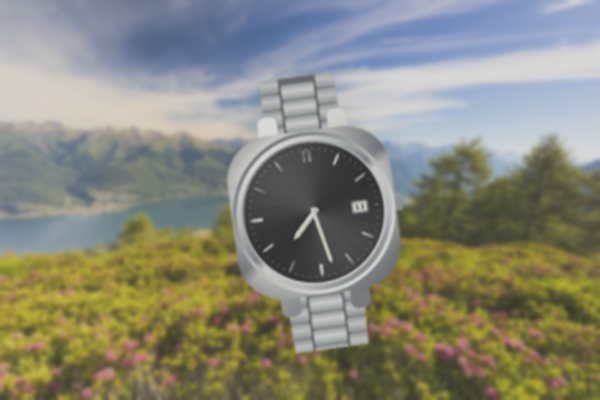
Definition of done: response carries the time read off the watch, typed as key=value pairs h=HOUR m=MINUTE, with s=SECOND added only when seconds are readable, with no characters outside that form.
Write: h=7 m=28
